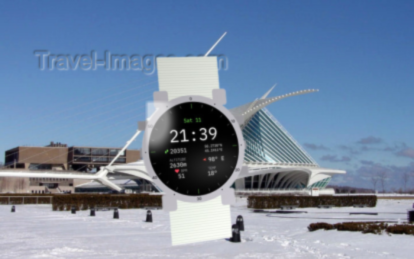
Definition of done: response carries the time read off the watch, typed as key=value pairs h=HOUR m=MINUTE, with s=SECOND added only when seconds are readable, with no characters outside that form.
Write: h=21 m=39
